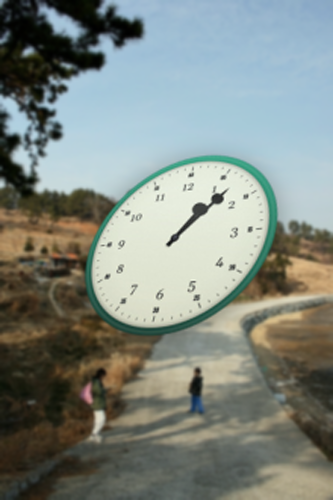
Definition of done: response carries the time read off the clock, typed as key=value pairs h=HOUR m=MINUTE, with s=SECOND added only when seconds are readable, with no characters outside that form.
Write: h=1 m=7
